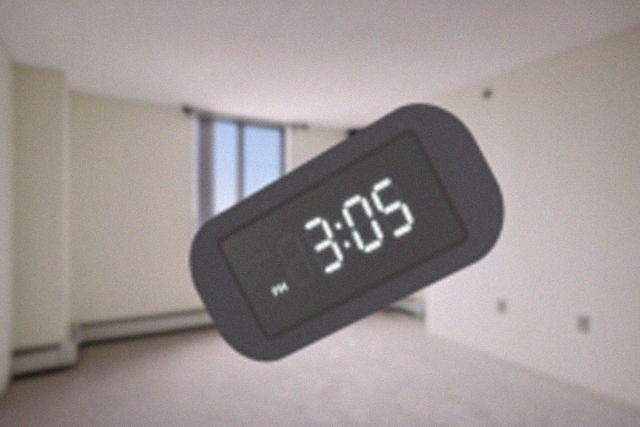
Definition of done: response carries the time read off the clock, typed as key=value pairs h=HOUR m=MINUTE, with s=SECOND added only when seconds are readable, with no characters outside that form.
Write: h=3 m=5
